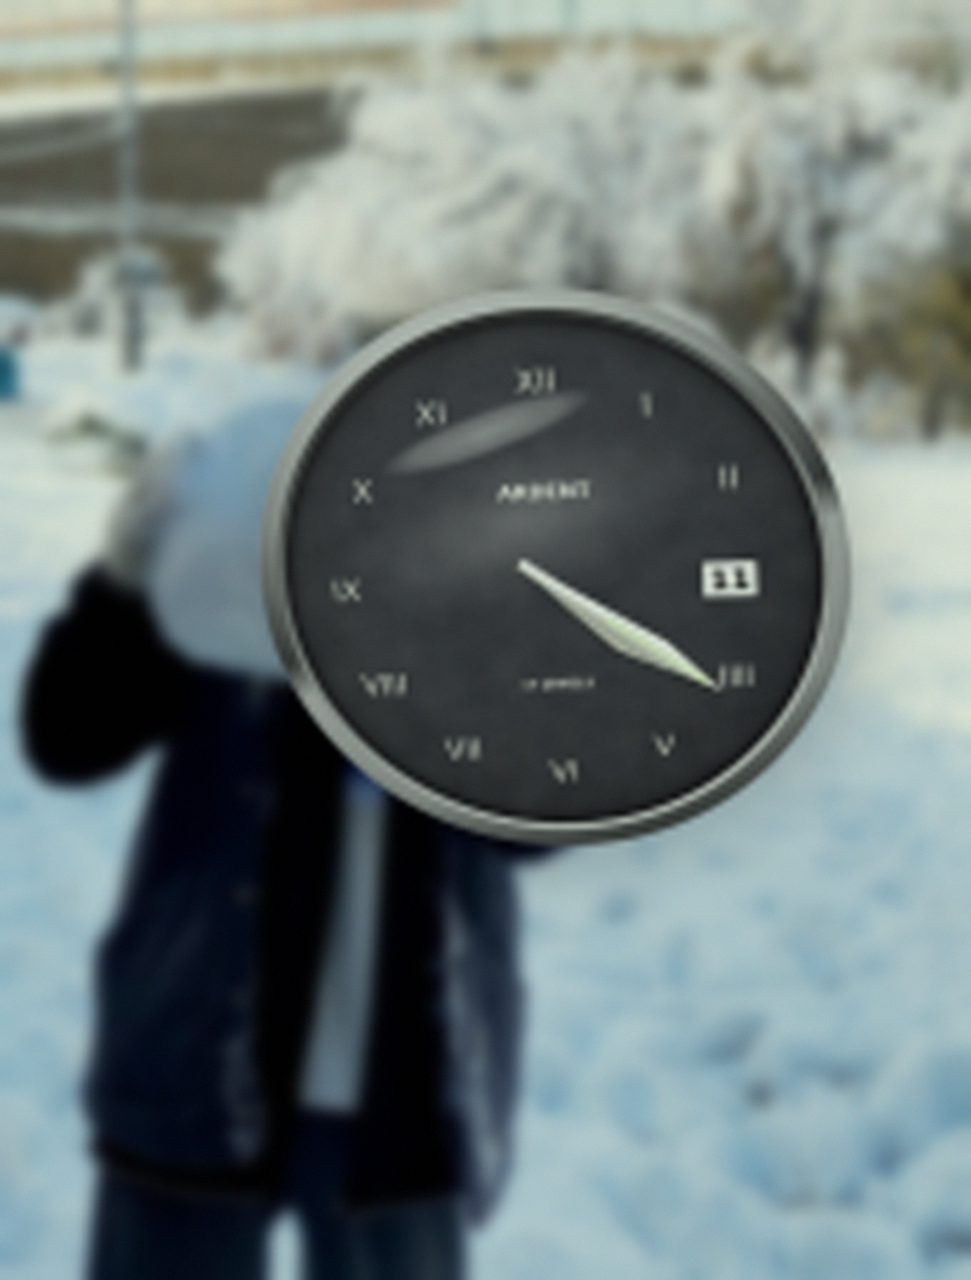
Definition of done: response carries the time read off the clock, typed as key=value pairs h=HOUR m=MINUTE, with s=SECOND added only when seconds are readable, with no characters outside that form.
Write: h=4 m=21
